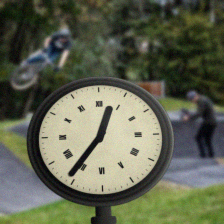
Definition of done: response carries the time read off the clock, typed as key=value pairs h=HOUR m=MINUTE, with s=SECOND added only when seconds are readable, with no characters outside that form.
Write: h=12 m=36
